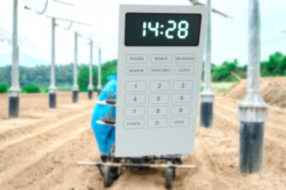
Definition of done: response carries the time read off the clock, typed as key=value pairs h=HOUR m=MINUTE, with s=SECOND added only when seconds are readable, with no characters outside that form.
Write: h=14 m=28
